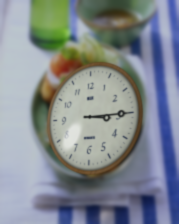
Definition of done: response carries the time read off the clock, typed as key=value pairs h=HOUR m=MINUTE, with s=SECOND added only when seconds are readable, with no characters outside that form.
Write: h=3 m=15
